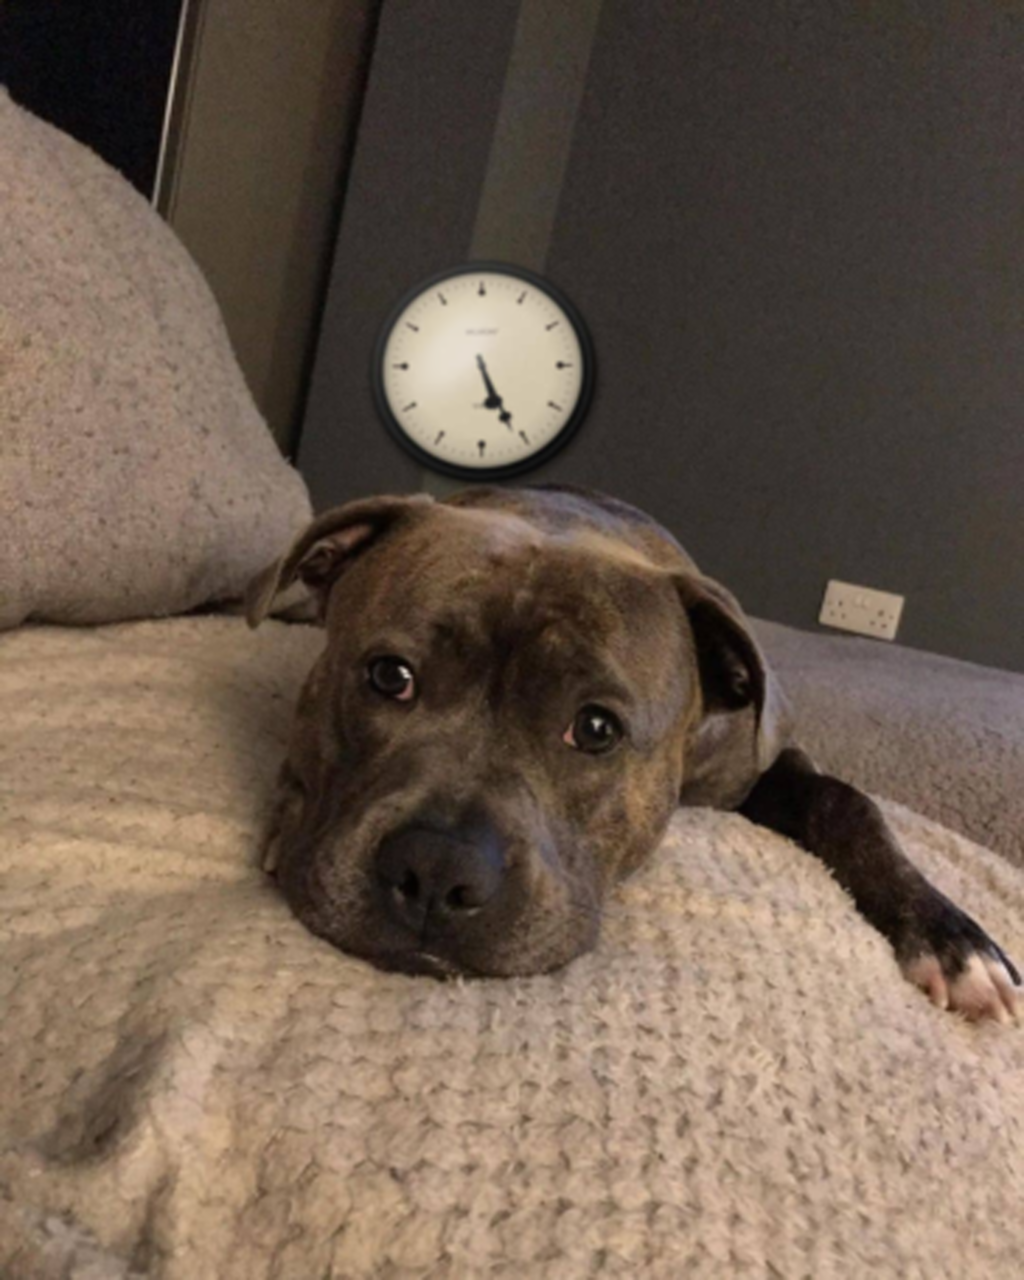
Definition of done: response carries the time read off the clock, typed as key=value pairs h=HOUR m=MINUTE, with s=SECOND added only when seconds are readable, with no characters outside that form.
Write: h=5 m=26
